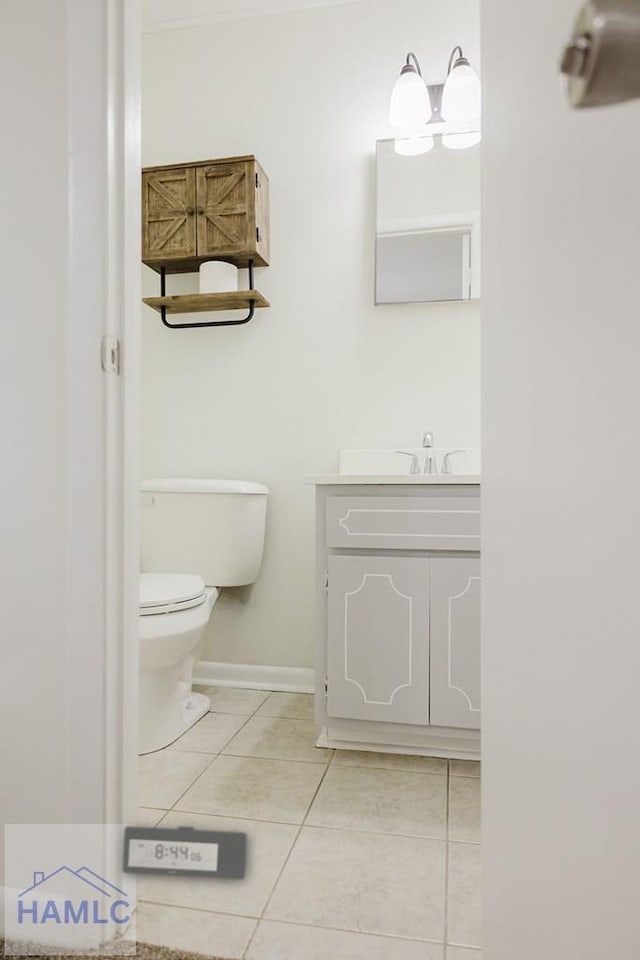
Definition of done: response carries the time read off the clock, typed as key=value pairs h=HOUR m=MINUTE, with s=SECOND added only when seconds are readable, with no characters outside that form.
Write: h=8 m=44
